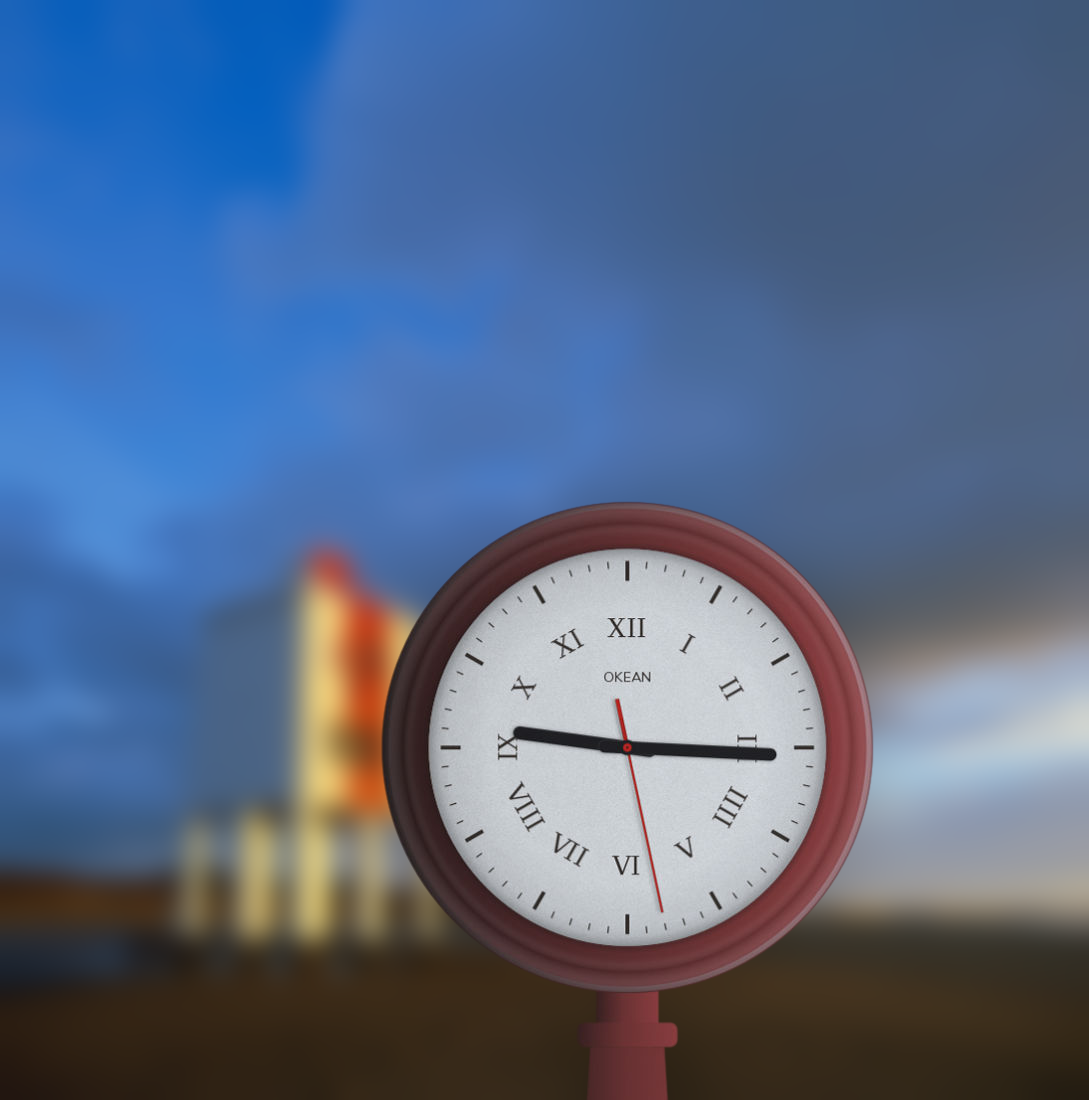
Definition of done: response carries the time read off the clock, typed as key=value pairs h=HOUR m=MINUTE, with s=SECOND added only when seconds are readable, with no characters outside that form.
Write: h=9 m=15 s=28
